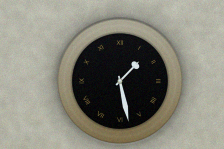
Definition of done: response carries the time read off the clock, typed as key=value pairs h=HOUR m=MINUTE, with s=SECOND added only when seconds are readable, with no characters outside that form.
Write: h=1 m=28
